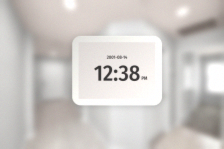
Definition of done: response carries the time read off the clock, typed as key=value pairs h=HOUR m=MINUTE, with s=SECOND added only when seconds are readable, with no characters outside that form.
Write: h=12 m=38
